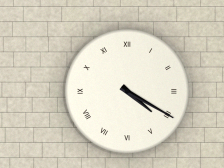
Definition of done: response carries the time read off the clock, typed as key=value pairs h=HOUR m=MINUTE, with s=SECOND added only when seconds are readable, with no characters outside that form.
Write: h=4 m=20
